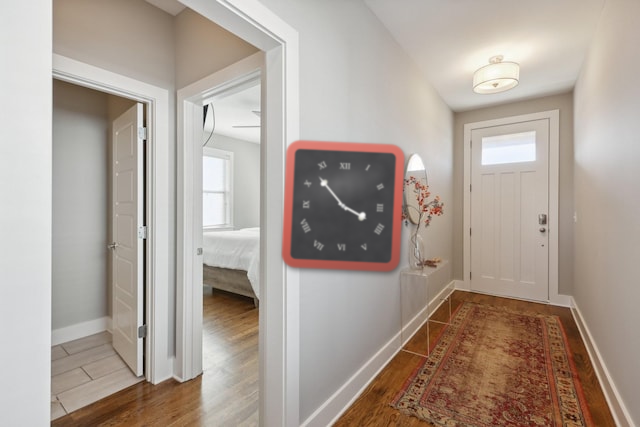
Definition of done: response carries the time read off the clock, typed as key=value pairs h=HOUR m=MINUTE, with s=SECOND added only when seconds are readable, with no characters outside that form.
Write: h=3 m=53
